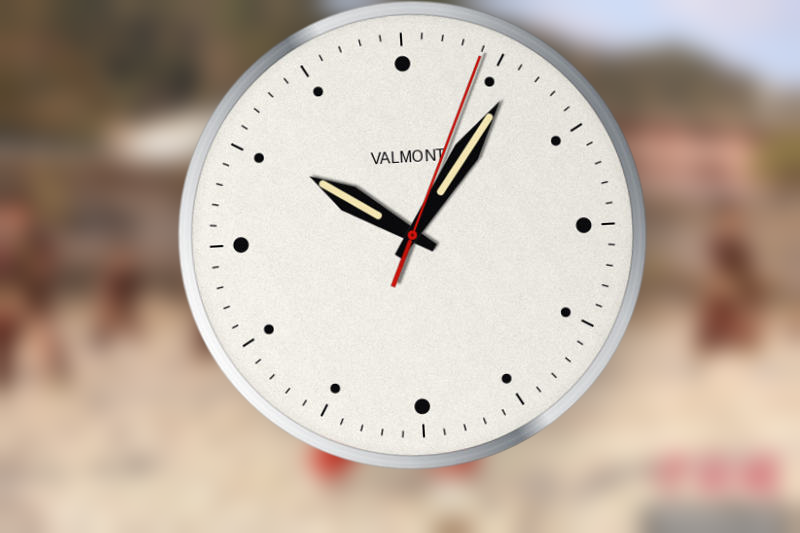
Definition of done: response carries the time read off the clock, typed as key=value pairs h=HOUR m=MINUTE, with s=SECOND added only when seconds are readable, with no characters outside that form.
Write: h=10 m=6 s=4
